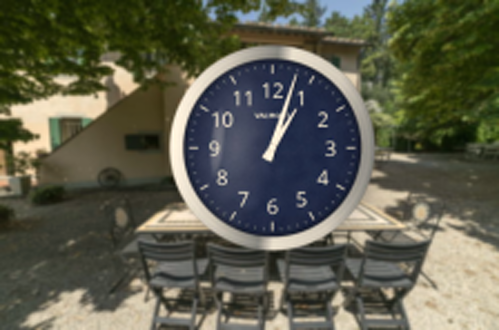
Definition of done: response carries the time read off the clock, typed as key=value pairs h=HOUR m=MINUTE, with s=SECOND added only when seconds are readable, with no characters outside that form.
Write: h=1 m=3
